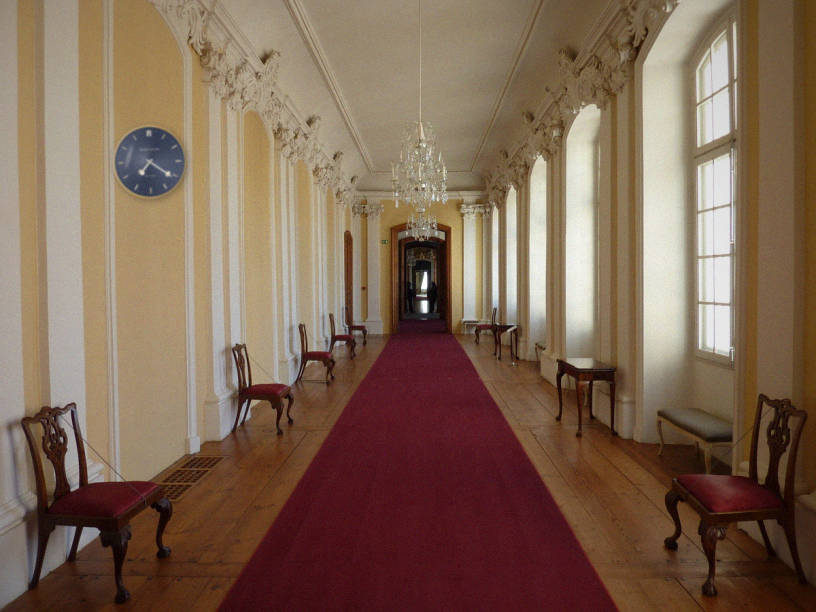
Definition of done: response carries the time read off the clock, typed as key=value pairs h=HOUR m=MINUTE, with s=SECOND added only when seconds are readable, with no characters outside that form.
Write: h=7 m=21
